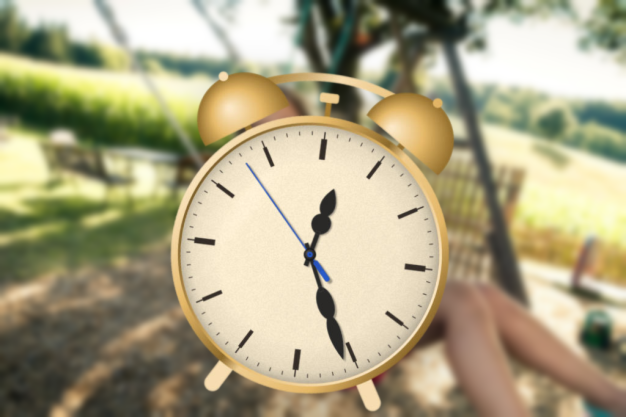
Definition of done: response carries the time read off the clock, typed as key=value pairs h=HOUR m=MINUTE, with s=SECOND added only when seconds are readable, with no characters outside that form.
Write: h=12 m=25 s=53
